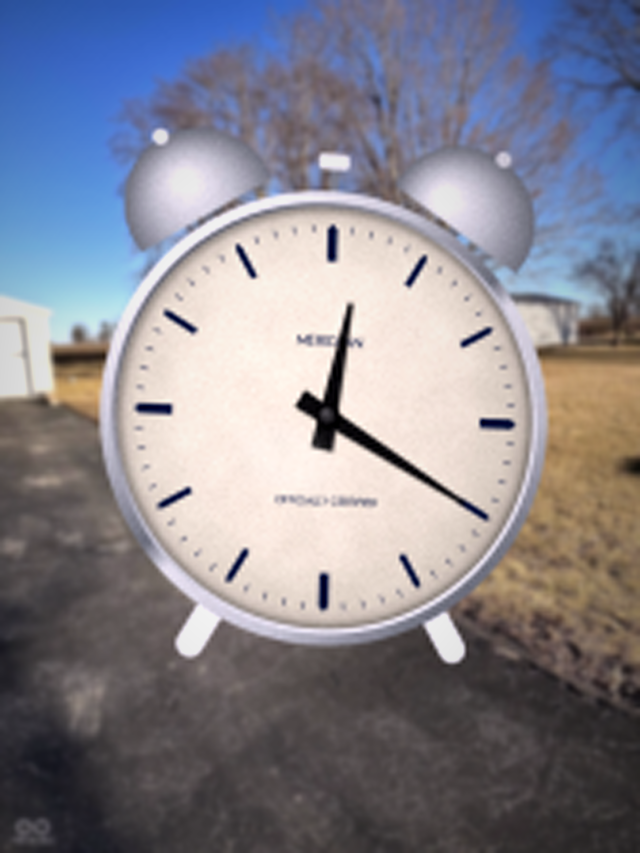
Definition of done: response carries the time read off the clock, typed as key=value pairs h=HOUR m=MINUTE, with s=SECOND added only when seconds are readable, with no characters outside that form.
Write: h=12 m=20
